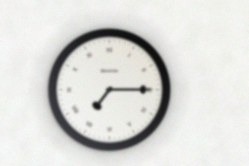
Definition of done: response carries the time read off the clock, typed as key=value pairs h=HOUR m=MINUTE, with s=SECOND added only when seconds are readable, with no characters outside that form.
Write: h=7 m=15
